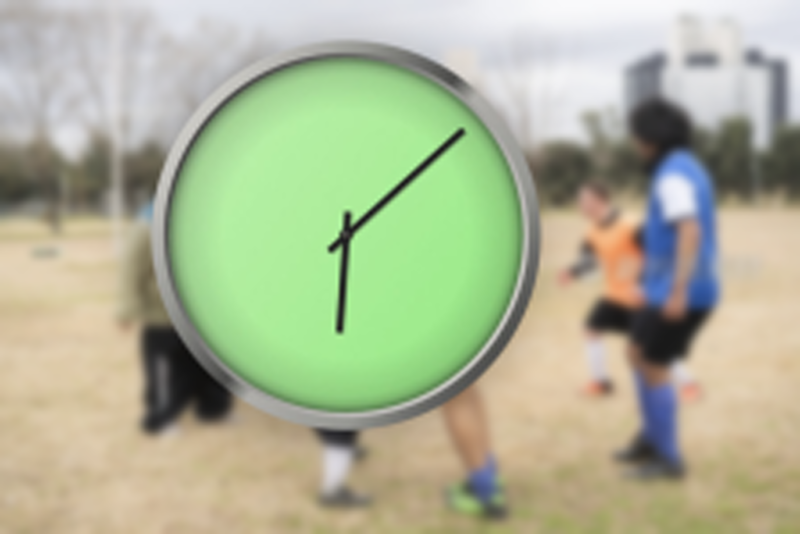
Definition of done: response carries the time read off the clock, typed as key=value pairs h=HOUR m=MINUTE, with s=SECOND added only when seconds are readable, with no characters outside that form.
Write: h=6 m=8
